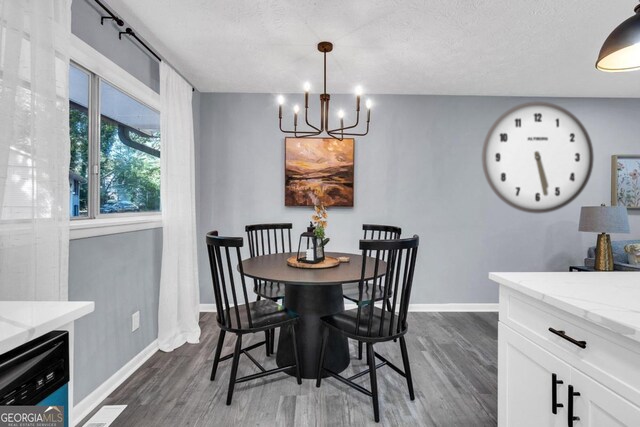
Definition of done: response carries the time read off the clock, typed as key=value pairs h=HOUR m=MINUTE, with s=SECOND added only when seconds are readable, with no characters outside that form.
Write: h=5 m=28
